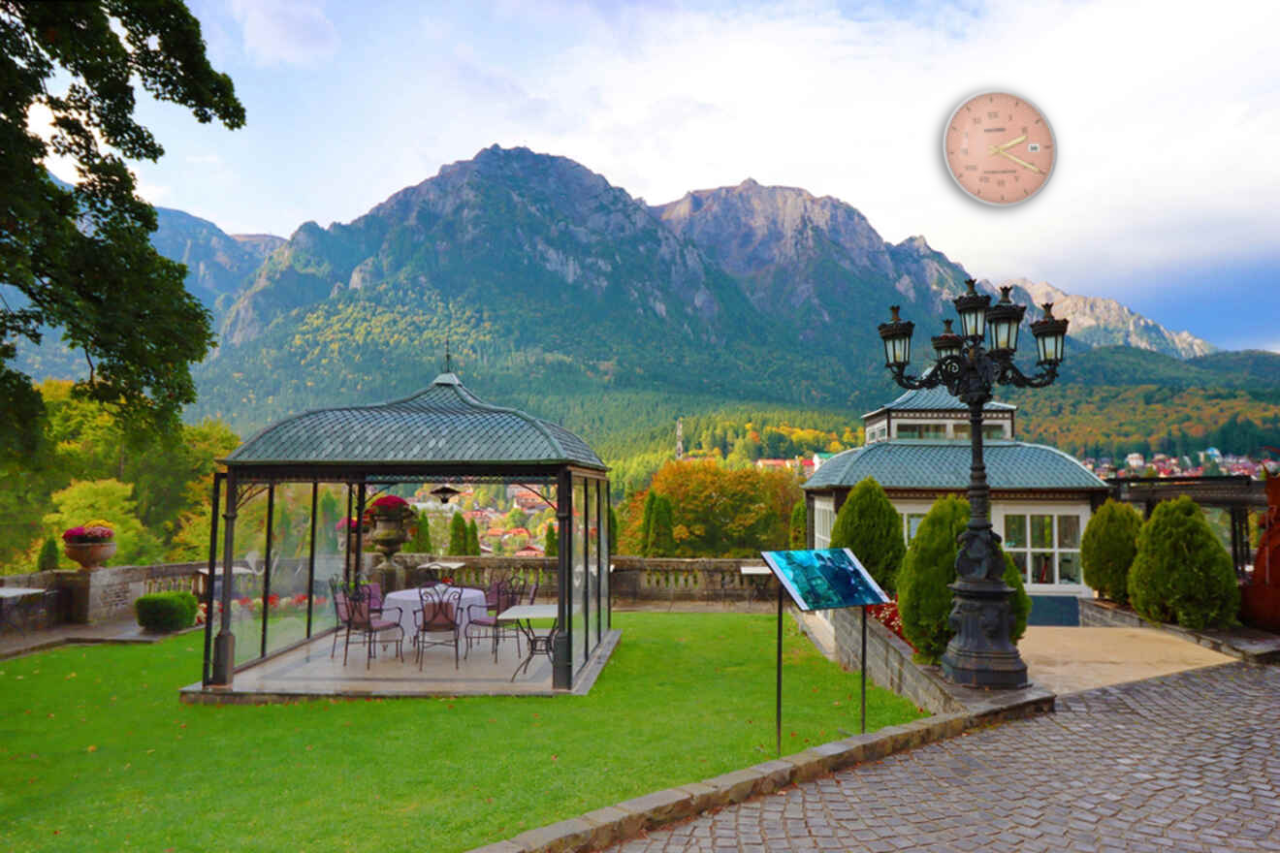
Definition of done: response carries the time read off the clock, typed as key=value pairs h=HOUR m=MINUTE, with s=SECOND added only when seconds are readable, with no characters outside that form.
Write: h=2 m=20
